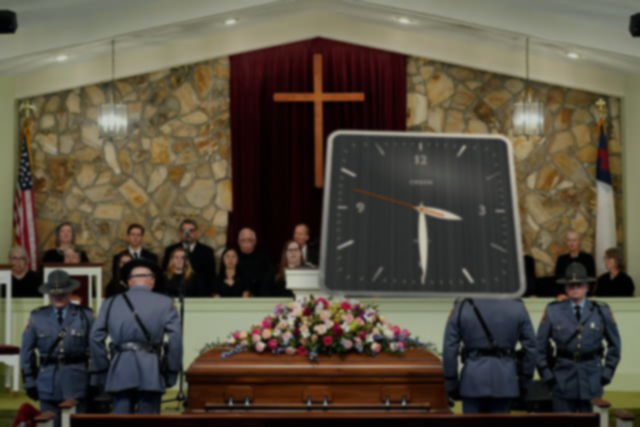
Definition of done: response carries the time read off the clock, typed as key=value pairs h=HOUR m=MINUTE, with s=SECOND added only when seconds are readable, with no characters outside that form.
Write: h=3 m=29 s=48
